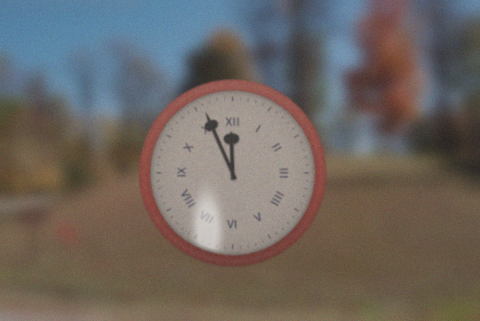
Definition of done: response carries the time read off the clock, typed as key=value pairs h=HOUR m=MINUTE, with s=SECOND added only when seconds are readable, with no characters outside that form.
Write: h=11 m=56
